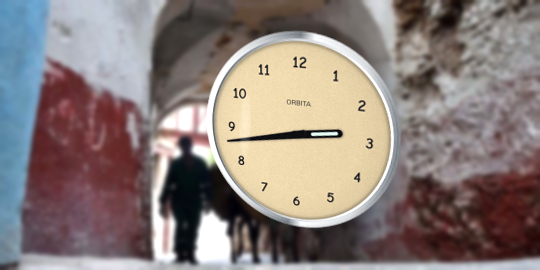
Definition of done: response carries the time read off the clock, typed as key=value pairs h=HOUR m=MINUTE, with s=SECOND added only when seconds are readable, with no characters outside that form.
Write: h=2 m=43
